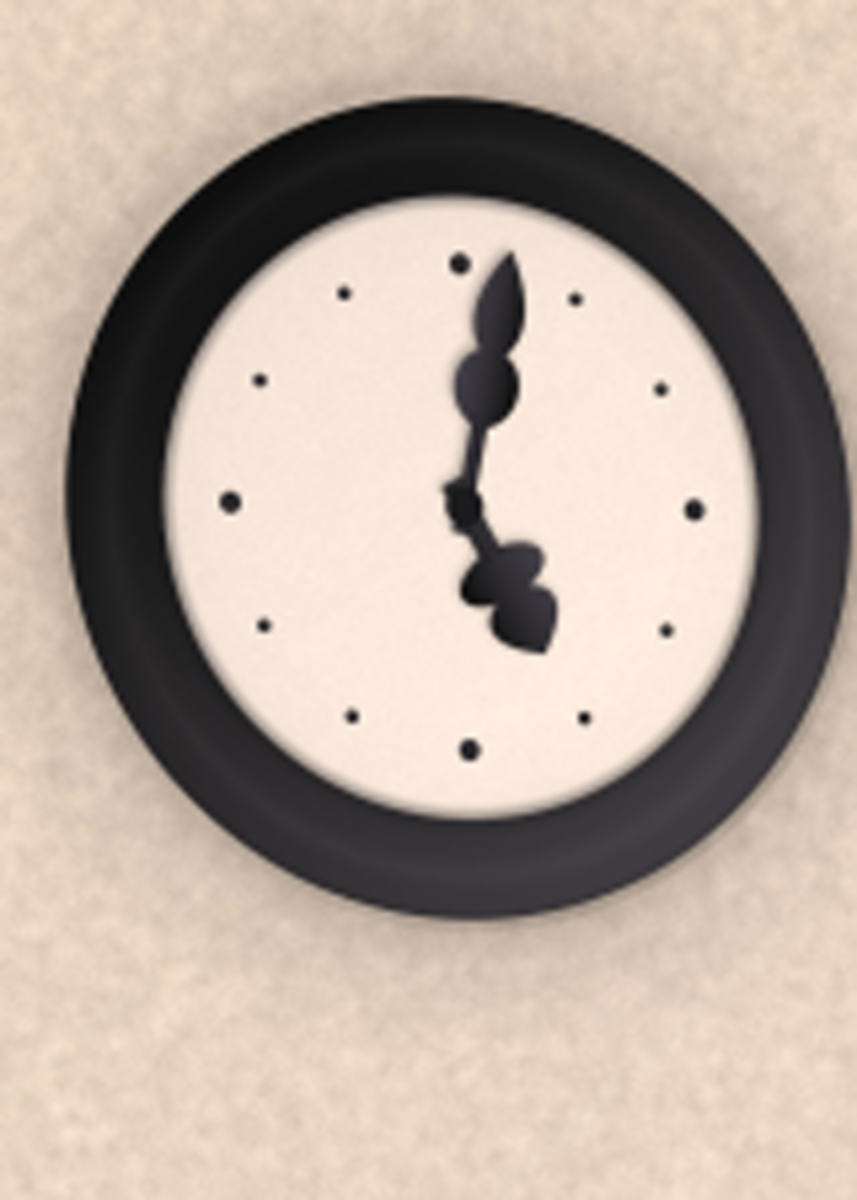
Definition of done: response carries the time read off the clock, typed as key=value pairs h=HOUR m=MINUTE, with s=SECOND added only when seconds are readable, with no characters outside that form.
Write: h=5 m=2
